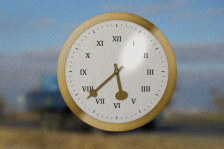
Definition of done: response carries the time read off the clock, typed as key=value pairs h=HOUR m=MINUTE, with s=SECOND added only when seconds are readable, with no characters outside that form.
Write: h=5 m=38
